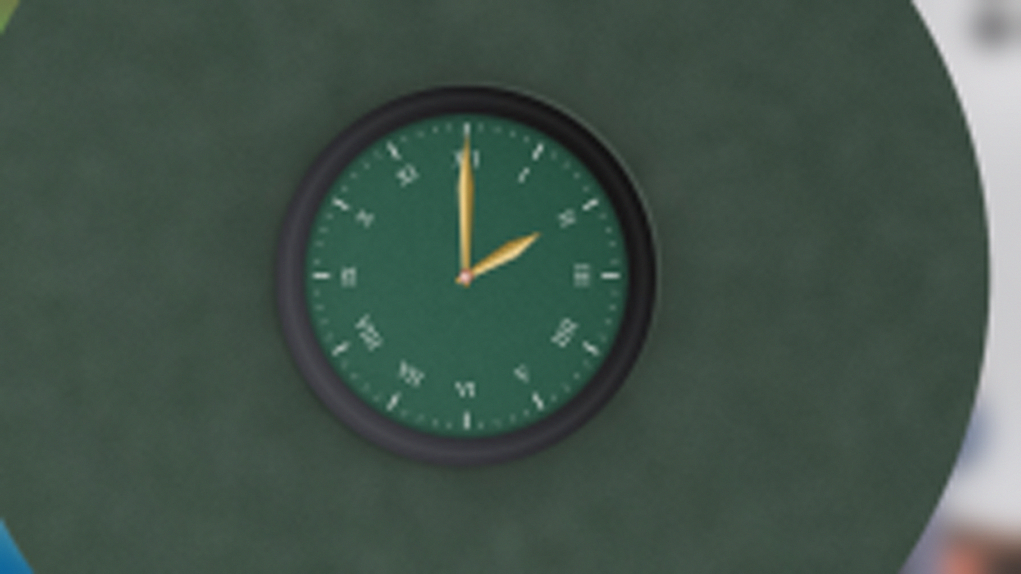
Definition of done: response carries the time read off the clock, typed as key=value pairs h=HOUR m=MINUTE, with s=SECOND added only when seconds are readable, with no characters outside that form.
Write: h=2 m=0
